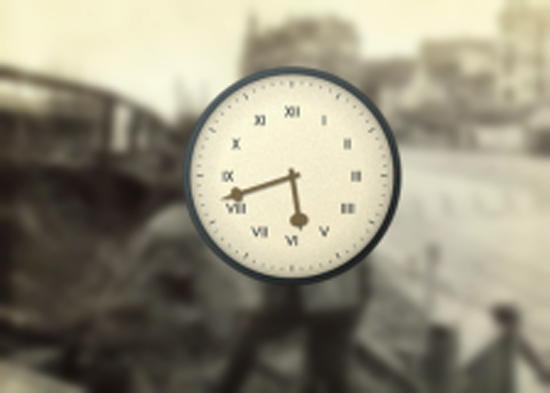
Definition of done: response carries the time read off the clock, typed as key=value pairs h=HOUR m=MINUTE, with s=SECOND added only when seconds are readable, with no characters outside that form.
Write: h=5 m=42
